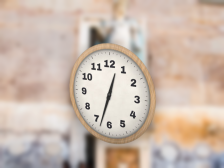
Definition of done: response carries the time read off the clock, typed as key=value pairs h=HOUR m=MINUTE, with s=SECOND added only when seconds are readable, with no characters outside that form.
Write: h=12 m=33
